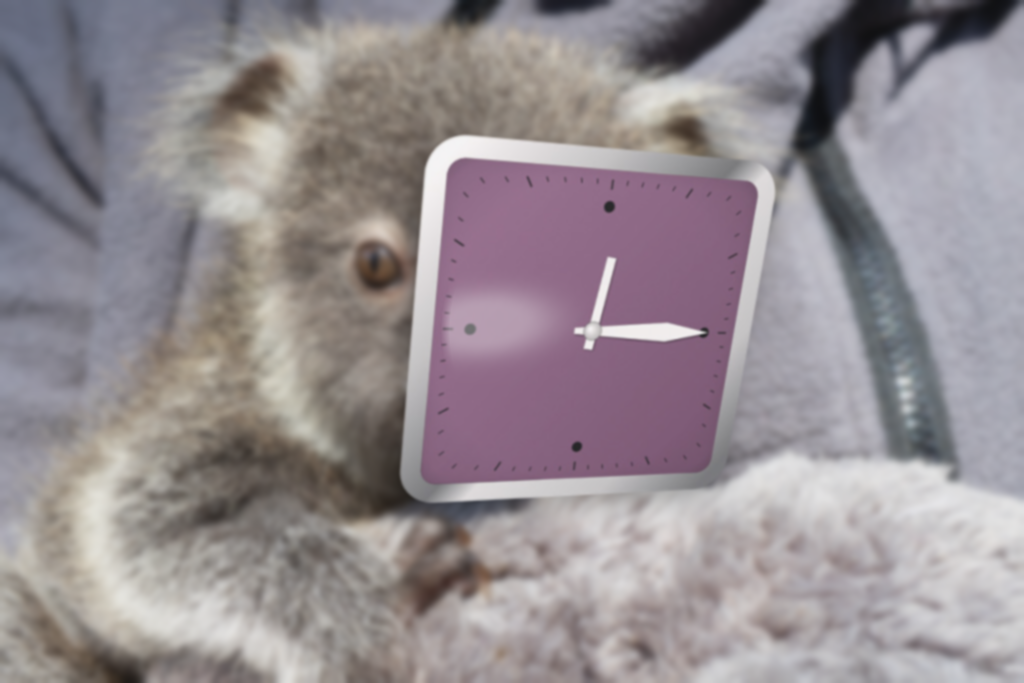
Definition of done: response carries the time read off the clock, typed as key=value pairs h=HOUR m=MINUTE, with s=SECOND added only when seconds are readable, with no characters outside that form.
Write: h=12 m=15
